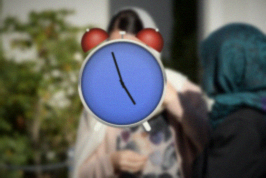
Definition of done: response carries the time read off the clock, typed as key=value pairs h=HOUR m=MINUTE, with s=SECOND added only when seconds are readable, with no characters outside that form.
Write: h=4 m=57
